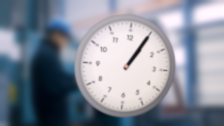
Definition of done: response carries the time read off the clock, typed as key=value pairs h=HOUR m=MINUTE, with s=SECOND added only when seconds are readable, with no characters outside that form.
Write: h=1 m=5
